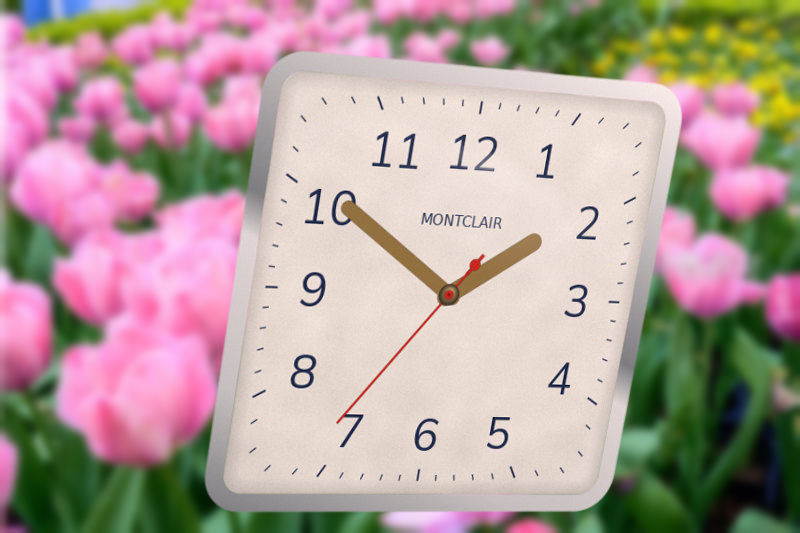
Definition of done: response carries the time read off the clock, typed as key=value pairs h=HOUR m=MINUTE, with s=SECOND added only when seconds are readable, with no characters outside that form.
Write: h=1 m=50 s=36
